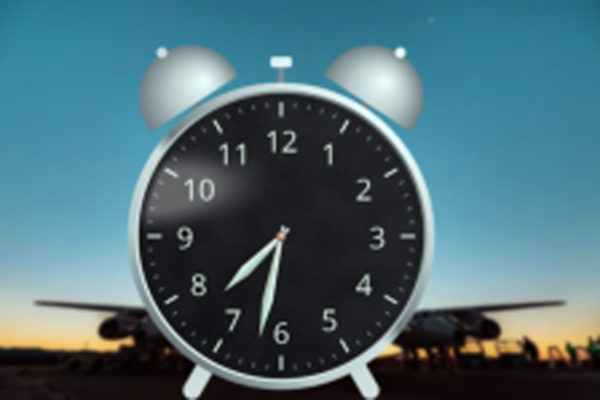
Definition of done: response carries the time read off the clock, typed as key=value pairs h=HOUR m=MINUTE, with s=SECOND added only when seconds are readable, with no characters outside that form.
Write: h=7 m=32
